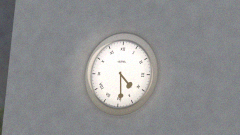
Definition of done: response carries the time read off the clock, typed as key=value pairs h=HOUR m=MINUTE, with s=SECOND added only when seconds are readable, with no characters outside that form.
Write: h=4 m=29
